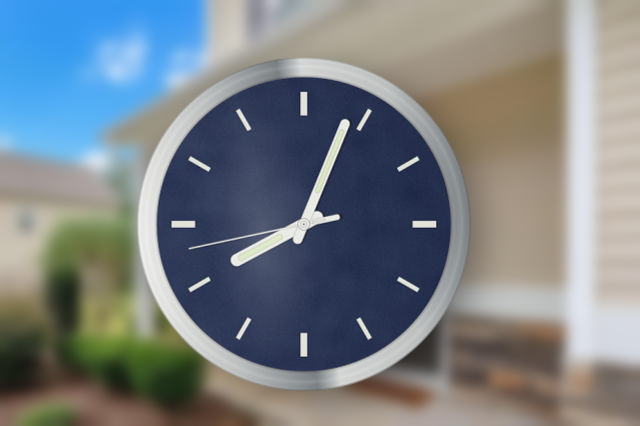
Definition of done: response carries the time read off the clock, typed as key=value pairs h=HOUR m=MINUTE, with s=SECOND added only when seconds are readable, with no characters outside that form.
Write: h=8 m=3 s=43
